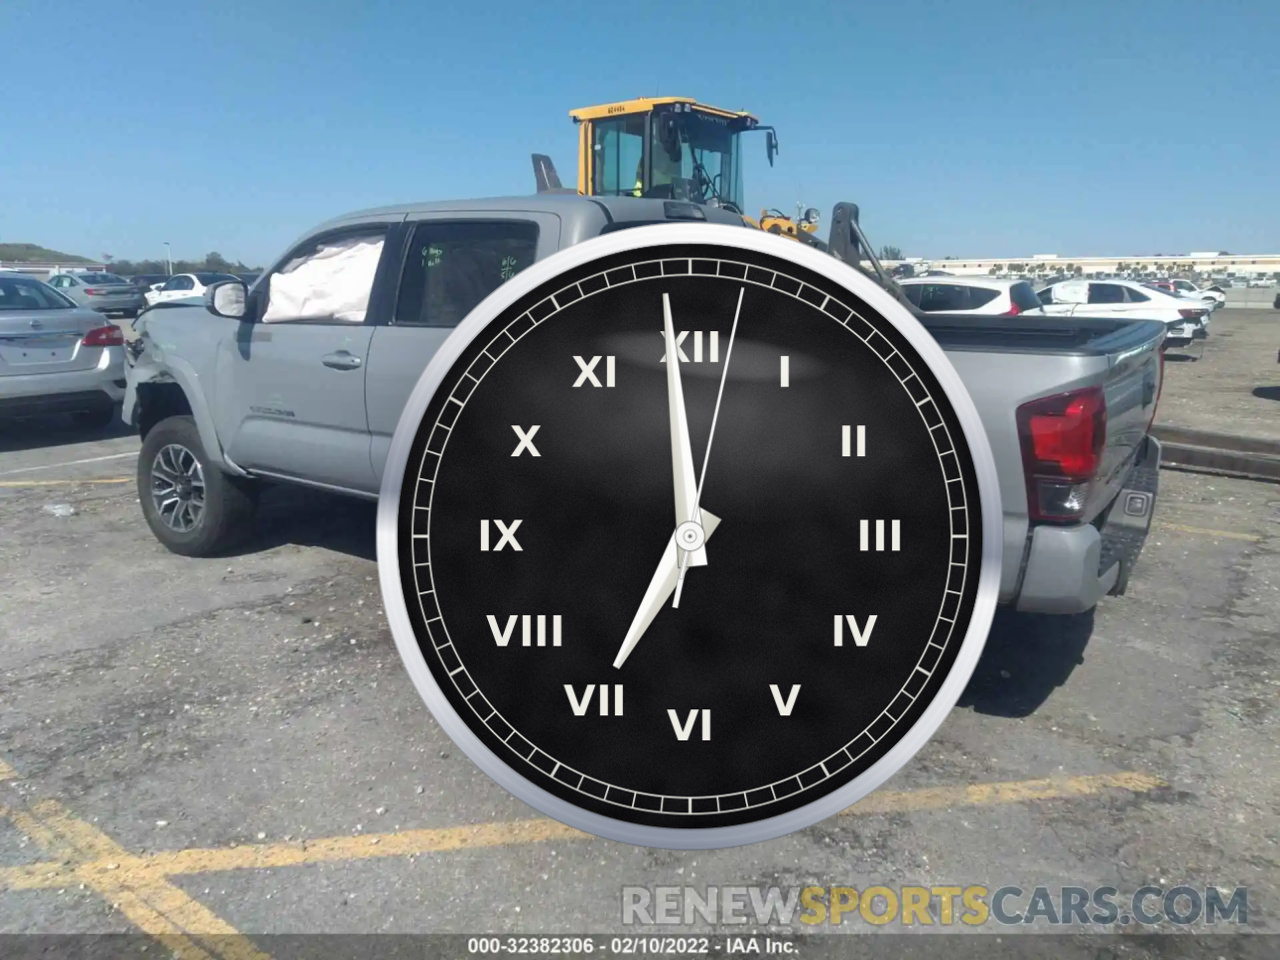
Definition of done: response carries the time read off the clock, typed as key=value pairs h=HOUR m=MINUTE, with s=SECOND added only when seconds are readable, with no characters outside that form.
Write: h=6 m=59 s=2
